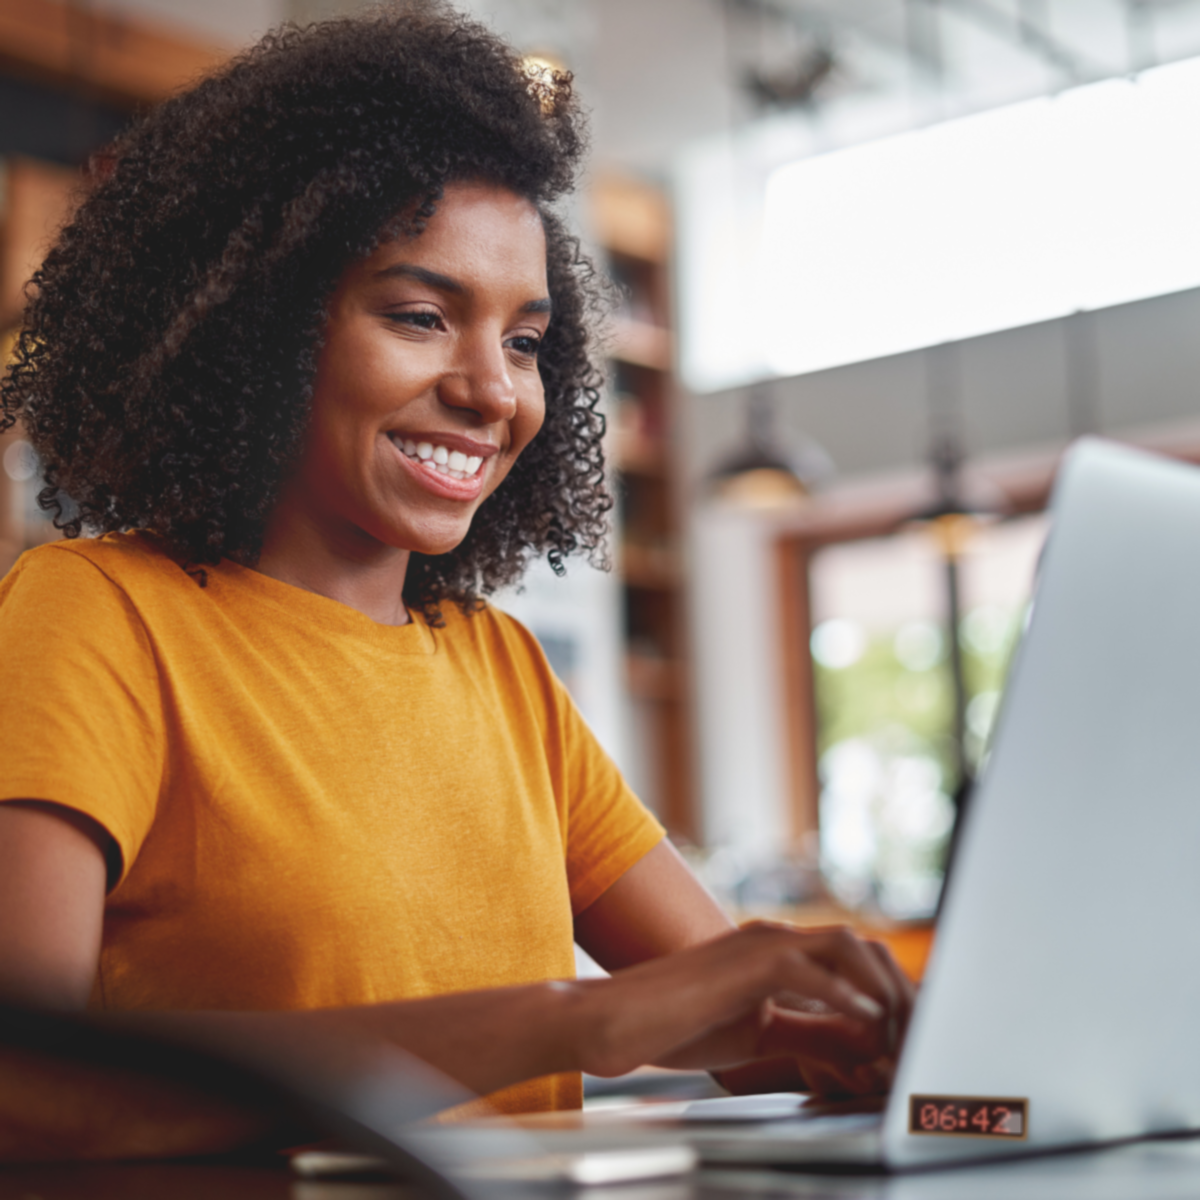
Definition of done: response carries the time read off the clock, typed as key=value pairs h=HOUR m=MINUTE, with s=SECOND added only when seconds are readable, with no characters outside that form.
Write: h=6 m=42
